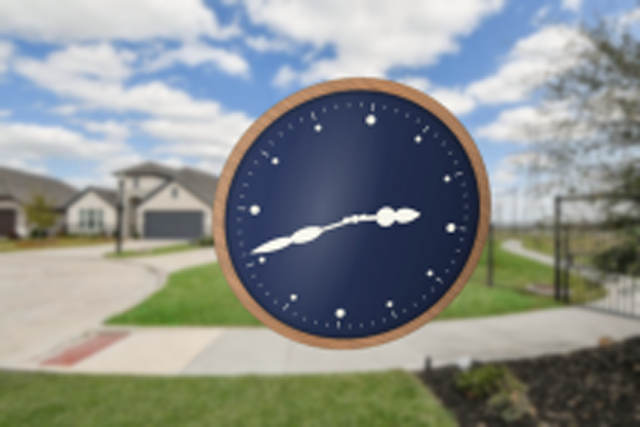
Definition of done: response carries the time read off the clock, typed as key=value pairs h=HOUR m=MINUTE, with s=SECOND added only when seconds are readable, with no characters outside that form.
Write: h=2 m=41
